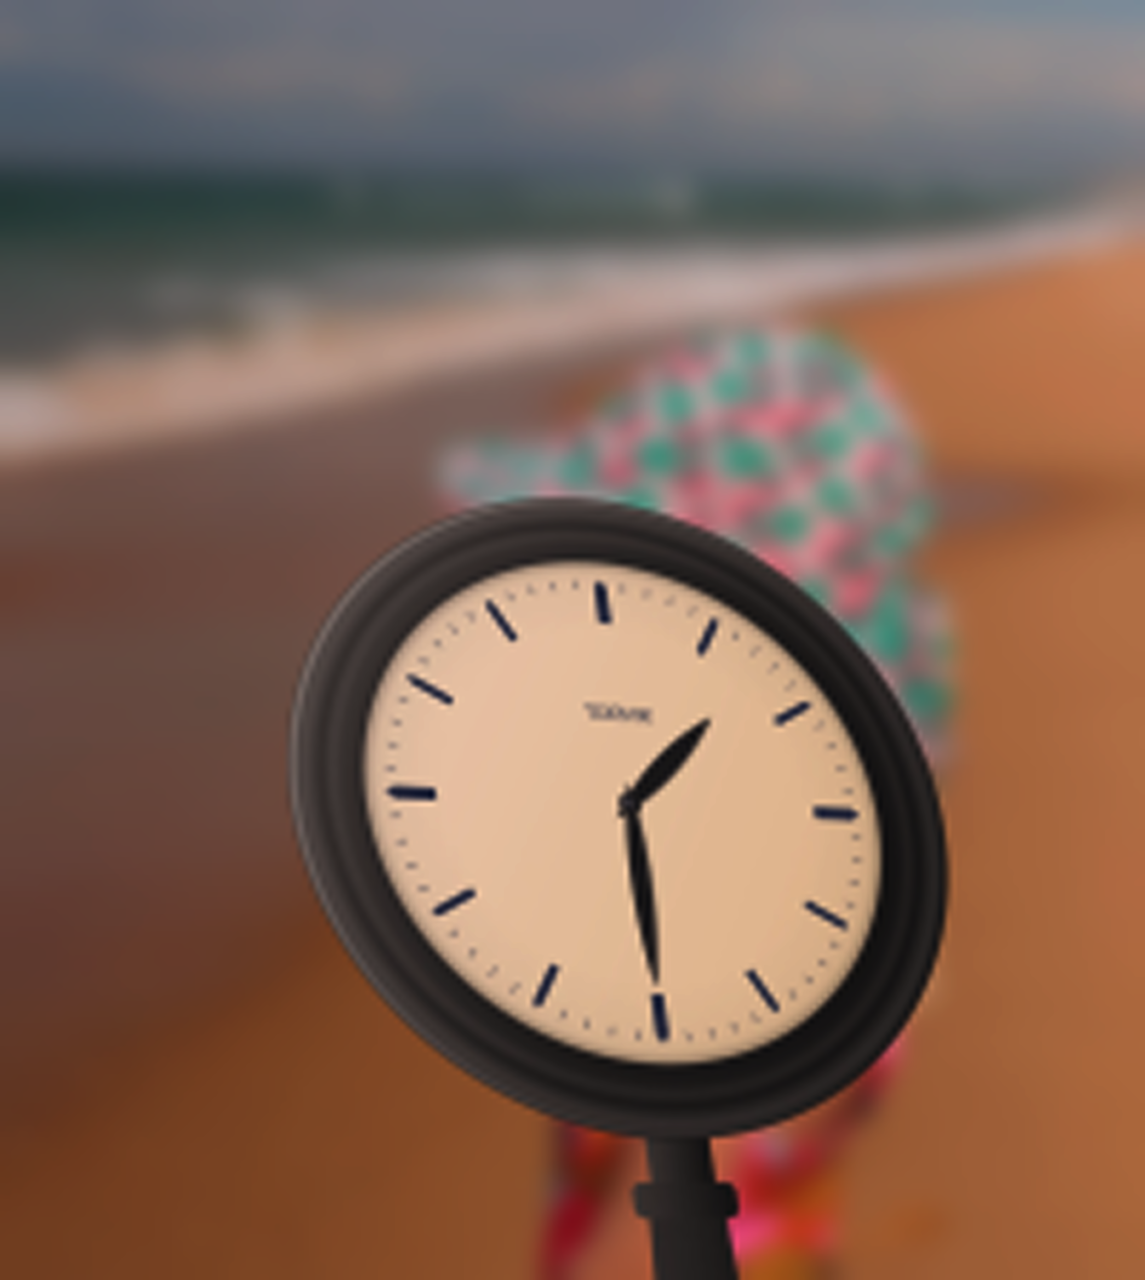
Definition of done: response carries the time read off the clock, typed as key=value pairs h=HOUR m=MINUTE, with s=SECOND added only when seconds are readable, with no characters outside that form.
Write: h=1 m=30
